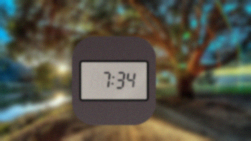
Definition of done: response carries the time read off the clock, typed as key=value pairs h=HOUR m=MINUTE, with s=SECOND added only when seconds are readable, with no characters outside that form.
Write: h=7 m=34
